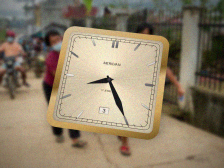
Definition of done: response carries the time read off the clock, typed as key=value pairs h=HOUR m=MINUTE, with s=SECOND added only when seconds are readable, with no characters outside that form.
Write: h=8 m=25
